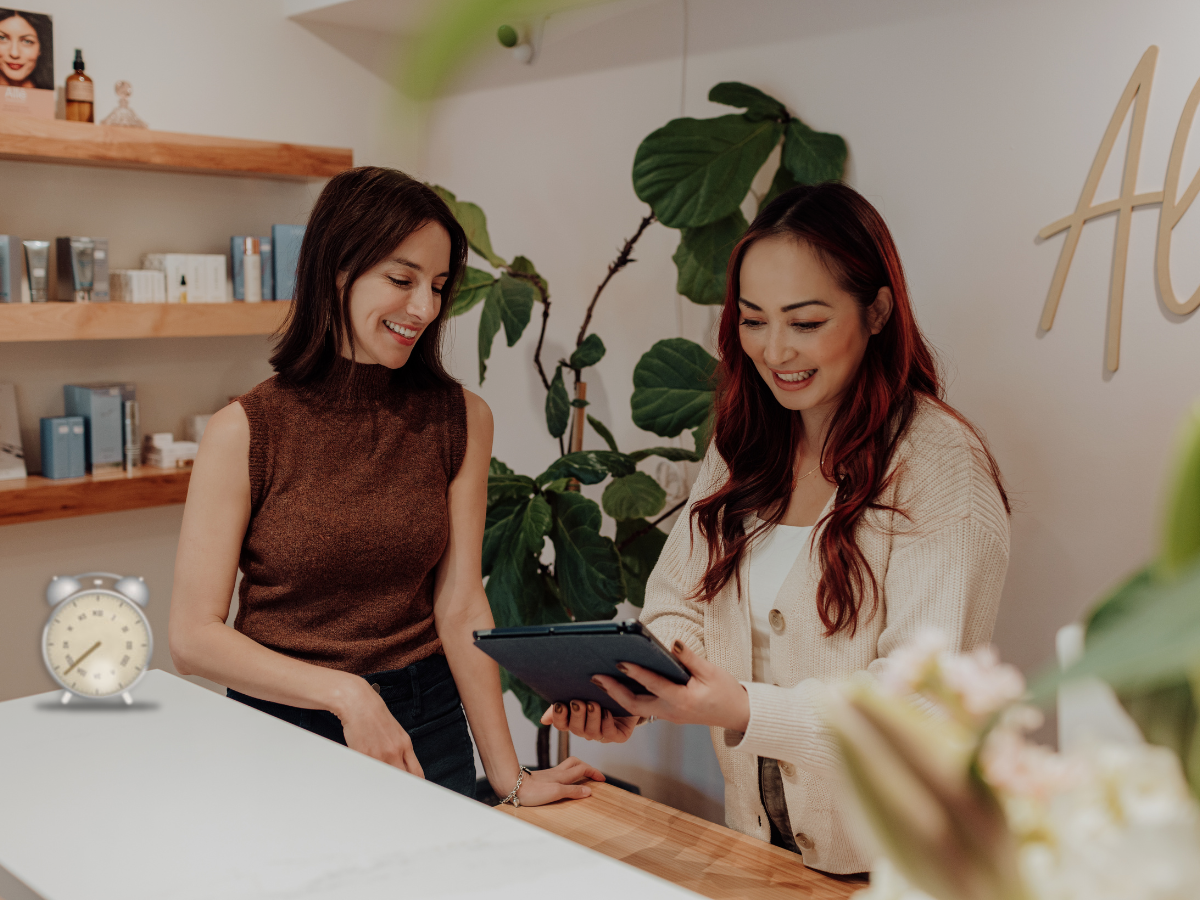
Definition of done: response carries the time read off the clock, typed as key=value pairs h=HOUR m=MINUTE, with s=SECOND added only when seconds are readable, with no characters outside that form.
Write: h=7 m=38
